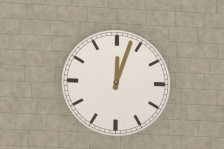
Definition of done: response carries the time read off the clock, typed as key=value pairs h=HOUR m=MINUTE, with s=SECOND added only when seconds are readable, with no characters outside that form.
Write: h=12 m=3
